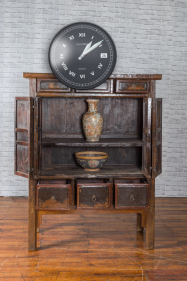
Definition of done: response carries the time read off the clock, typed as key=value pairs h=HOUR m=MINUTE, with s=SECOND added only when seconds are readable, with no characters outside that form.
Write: h=1 m=9
